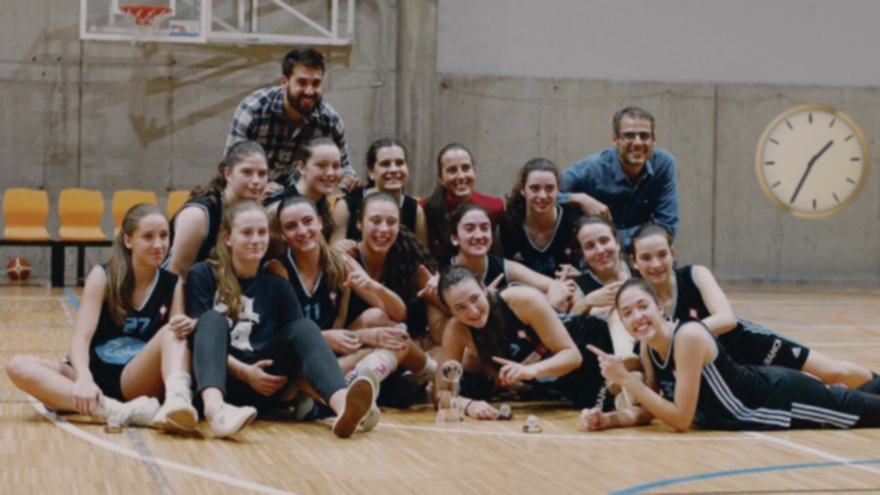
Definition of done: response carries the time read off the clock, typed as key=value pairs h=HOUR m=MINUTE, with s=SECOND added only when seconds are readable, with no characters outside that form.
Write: h=1 m=35
